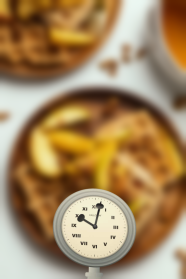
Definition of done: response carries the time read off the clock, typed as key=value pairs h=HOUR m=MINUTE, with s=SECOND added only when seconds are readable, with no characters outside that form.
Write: h=10 m=2
